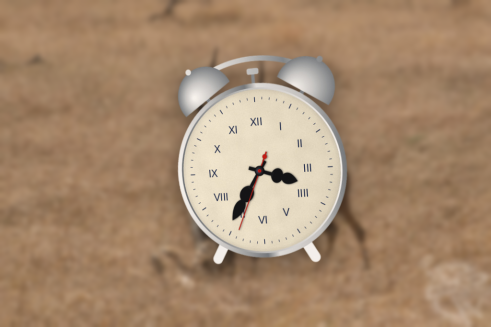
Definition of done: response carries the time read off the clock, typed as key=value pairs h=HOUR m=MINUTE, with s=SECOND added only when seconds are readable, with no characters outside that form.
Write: h=3 m=35 s=34
